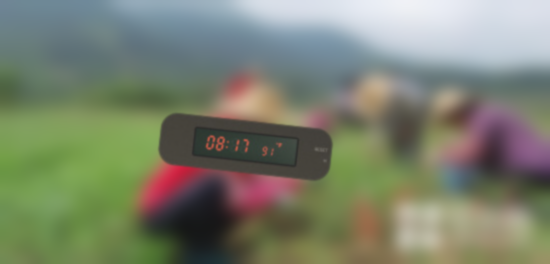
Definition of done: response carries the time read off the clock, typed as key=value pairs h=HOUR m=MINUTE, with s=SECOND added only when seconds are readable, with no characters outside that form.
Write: h=8 m=17
